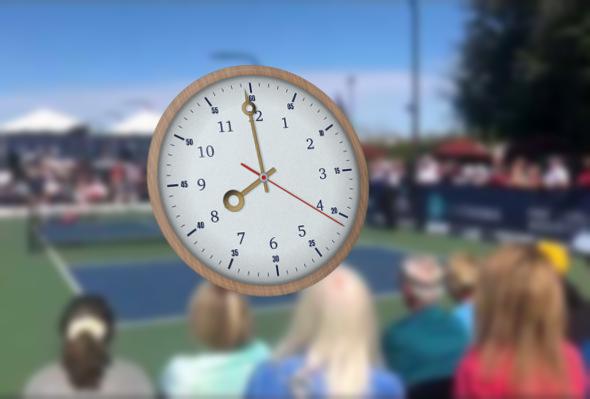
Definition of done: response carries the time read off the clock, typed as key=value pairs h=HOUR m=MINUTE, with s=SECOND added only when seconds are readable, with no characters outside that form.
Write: h=7 m=59 s=21
